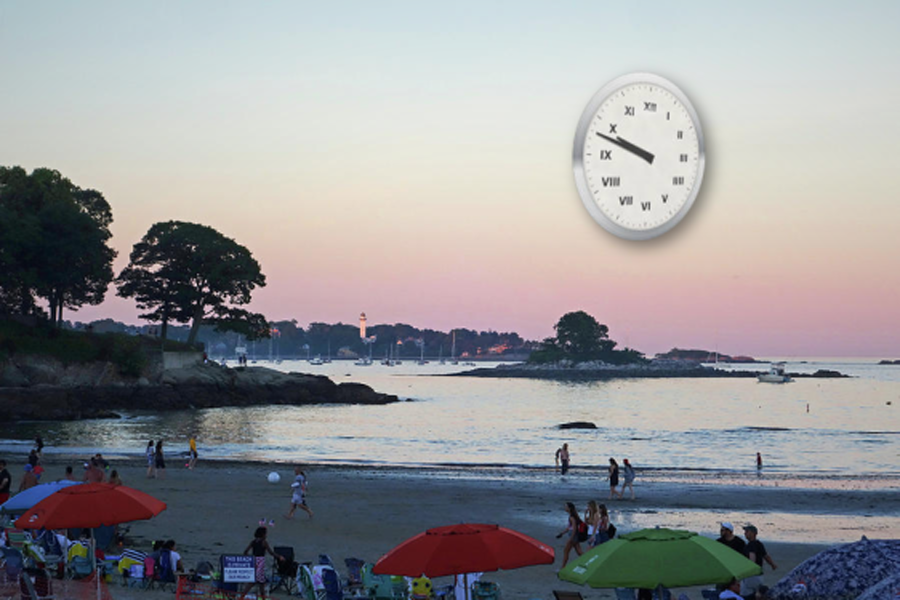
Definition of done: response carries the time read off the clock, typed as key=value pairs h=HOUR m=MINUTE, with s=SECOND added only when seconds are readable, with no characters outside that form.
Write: h=9 m=48
